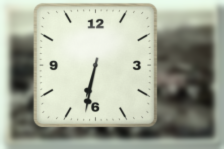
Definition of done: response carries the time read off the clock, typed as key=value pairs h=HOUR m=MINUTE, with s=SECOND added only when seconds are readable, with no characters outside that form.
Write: h=6 m=32
